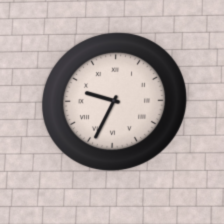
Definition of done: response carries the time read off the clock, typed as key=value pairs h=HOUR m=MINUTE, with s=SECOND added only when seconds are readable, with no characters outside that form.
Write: h=9 m=34
